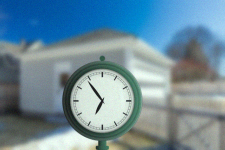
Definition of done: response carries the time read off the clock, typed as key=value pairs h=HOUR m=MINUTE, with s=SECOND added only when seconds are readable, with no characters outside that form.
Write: h=6 m=54
